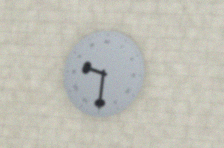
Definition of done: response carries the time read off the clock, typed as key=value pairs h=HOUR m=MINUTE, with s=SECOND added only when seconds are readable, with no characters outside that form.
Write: h=9 m=30
